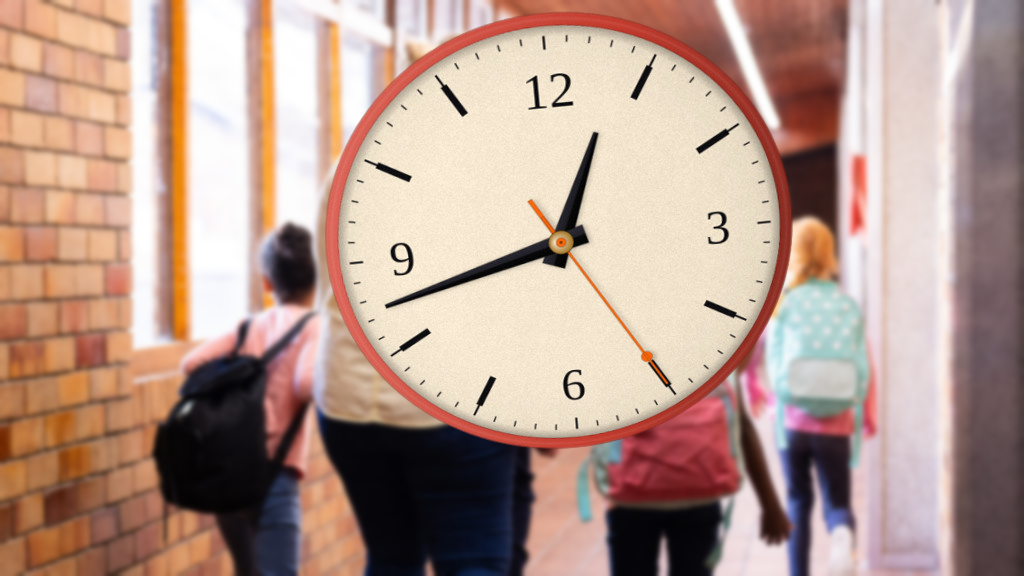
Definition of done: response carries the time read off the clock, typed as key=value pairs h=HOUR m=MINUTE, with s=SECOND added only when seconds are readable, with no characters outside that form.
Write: h=12 m=42 s=25
